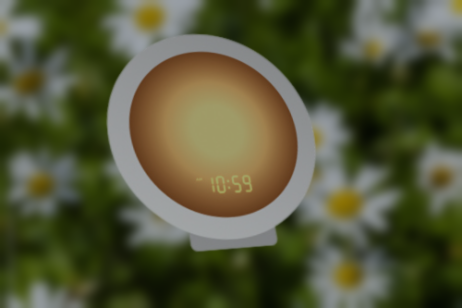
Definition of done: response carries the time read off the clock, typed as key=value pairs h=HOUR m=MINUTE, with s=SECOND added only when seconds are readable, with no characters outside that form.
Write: h=10 m=59
